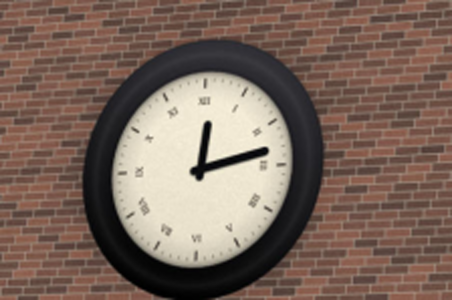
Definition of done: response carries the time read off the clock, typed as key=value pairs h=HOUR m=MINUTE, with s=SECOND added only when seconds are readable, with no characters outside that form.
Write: h=12 m=13
